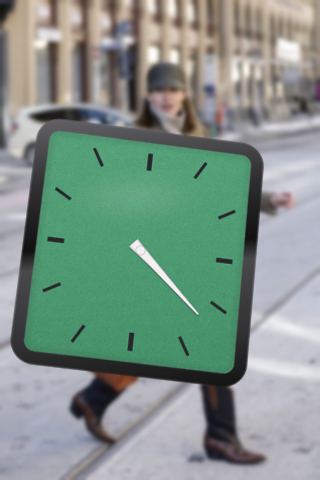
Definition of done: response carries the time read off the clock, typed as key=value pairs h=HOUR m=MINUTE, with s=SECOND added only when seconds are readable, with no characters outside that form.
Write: h=4 m=22
